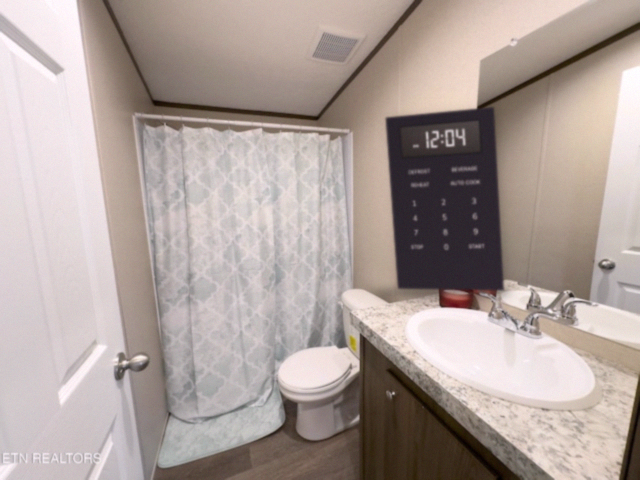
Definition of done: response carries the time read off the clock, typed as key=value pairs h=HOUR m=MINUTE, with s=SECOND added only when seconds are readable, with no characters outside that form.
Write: h=12 m=4
